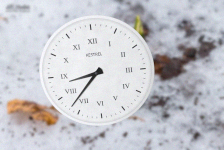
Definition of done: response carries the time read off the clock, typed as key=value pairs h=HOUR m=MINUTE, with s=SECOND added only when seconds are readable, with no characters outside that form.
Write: h=8 m=37
